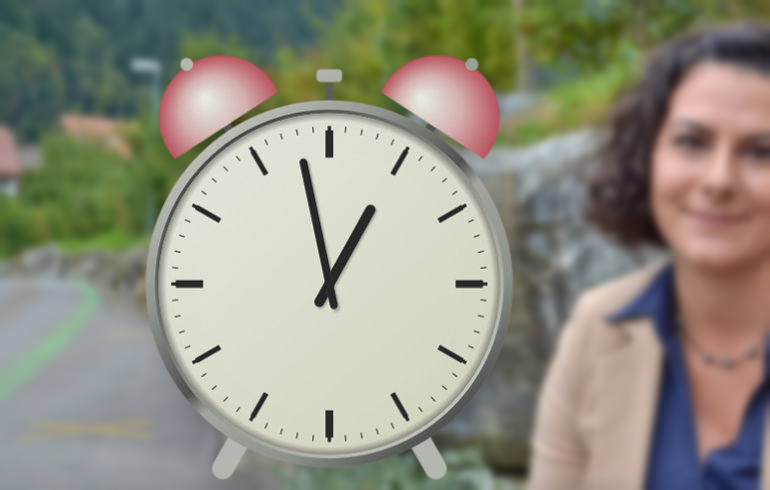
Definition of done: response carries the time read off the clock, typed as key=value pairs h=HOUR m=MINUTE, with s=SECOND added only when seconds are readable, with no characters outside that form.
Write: h=12 m=58
